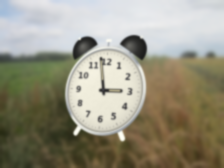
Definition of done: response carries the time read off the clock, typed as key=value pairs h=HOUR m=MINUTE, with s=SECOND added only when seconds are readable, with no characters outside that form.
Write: h=2 m=58
